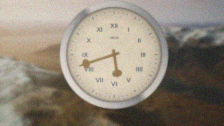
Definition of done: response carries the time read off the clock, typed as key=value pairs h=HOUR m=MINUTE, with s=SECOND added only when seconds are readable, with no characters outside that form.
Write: h=5 m=42
